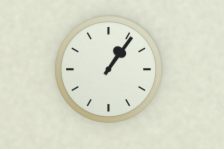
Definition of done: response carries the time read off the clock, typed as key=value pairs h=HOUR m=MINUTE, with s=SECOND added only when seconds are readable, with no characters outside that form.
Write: h=1 m=6
